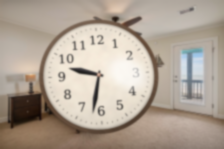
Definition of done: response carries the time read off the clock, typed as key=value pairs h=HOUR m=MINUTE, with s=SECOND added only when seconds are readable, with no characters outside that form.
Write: h=9 m=32
